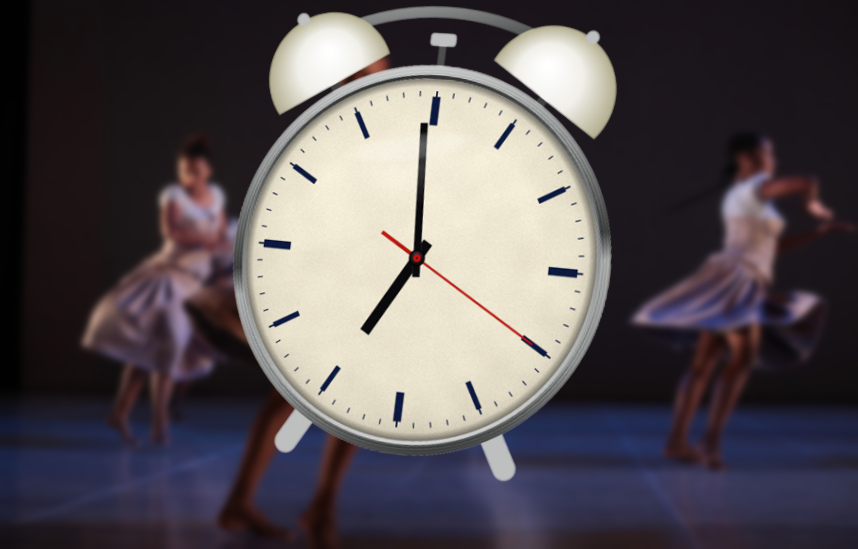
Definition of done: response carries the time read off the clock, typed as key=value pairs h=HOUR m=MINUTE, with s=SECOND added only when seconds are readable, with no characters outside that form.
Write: h=6 m=59 s=20
